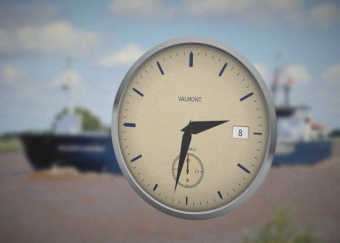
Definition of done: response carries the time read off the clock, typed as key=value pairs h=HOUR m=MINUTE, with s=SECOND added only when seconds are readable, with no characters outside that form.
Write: h=2 m=32
